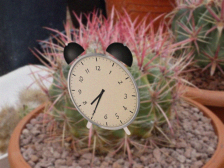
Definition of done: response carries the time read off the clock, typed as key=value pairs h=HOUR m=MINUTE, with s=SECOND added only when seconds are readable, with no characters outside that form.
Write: h=7 m=35
